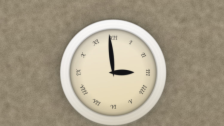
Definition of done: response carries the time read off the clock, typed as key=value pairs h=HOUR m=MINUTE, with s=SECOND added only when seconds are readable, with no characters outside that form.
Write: h=2 m=59
